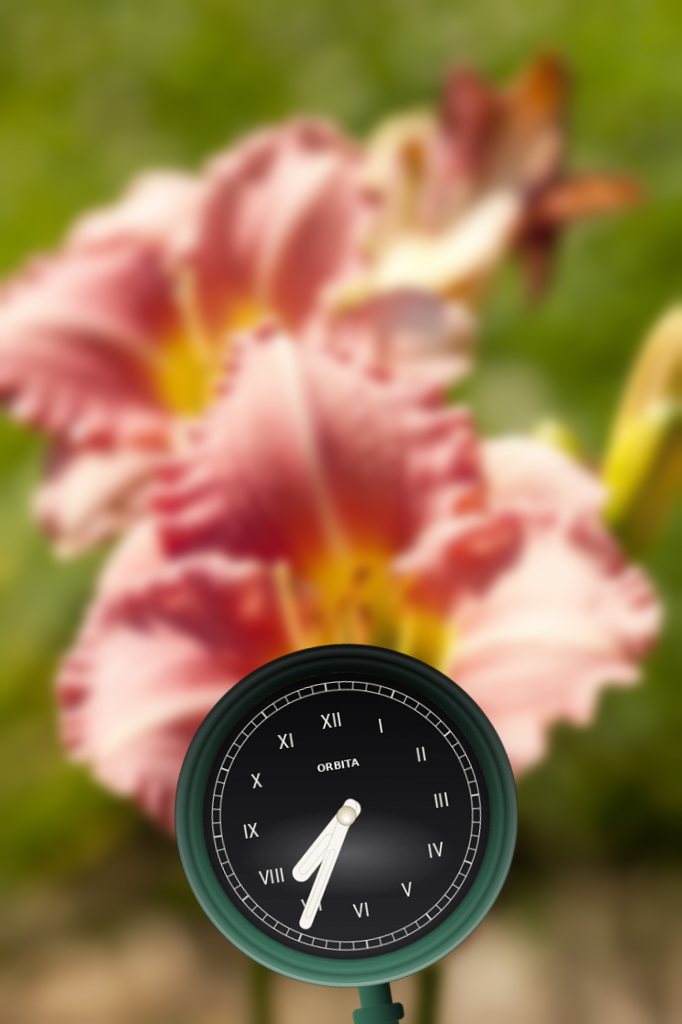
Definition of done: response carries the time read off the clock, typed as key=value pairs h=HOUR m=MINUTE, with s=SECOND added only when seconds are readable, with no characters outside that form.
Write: h=7 m=35
